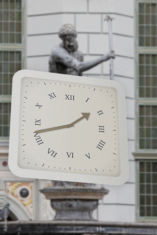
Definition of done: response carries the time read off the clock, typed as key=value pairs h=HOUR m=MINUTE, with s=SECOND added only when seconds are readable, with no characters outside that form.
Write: h=1 m=42
